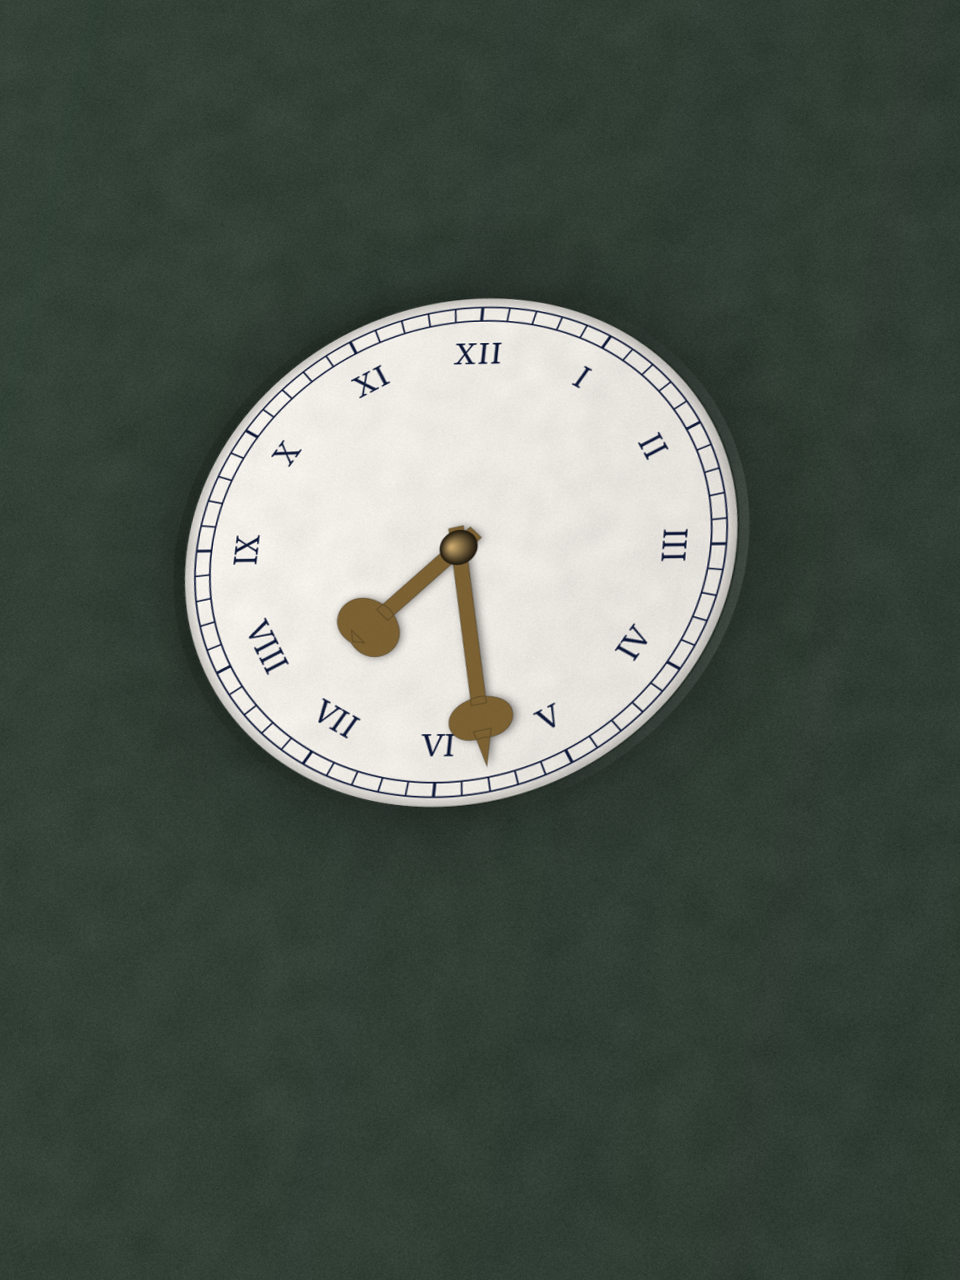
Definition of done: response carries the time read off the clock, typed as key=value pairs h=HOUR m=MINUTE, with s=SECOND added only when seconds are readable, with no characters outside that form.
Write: h=7 m=28
